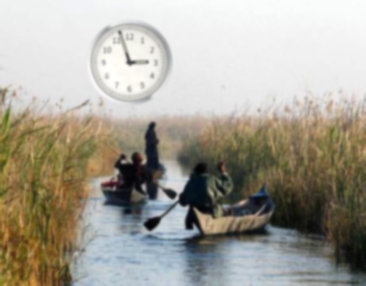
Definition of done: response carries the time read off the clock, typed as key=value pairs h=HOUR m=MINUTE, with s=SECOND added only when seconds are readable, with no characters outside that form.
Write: h=2 m=57
